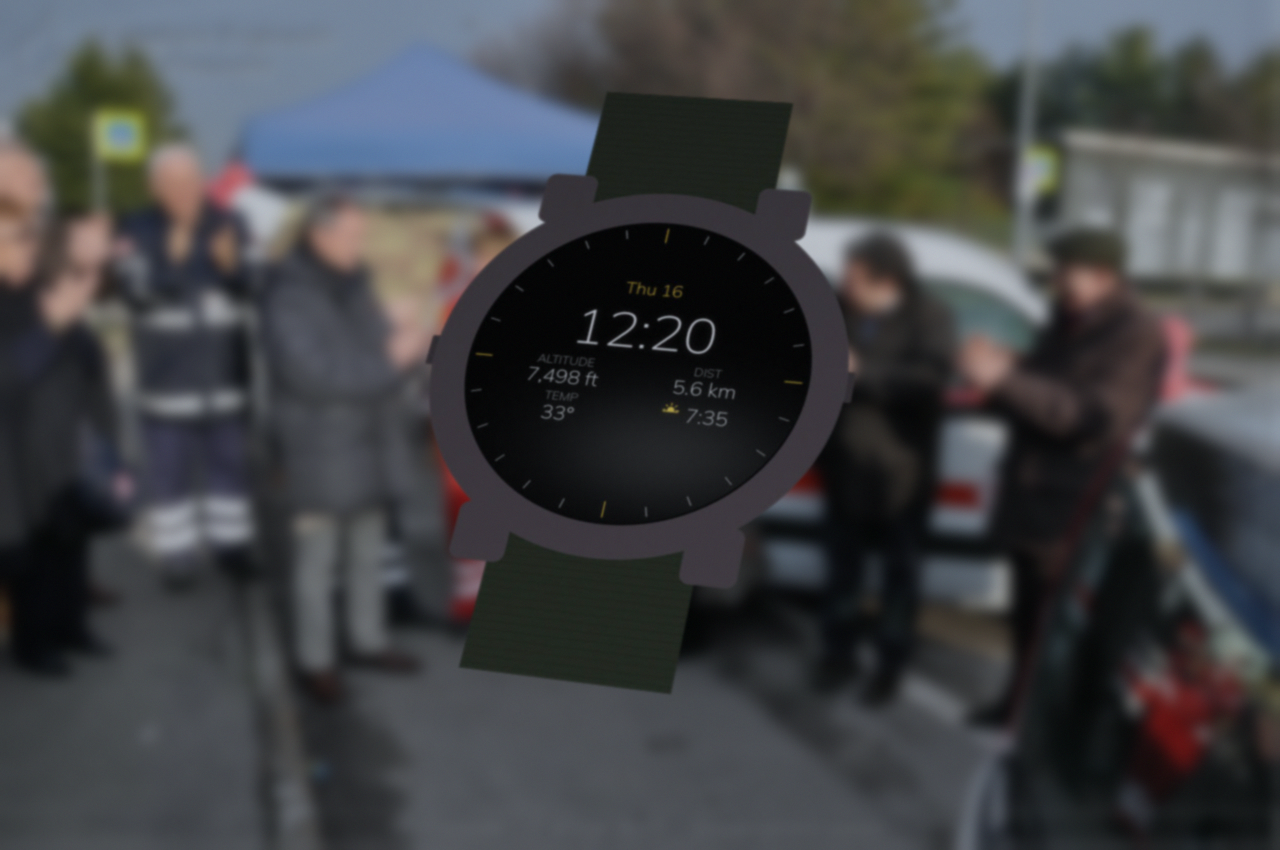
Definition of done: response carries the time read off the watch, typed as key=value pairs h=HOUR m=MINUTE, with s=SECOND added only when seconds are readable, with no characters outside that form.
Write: h=12 m=20
